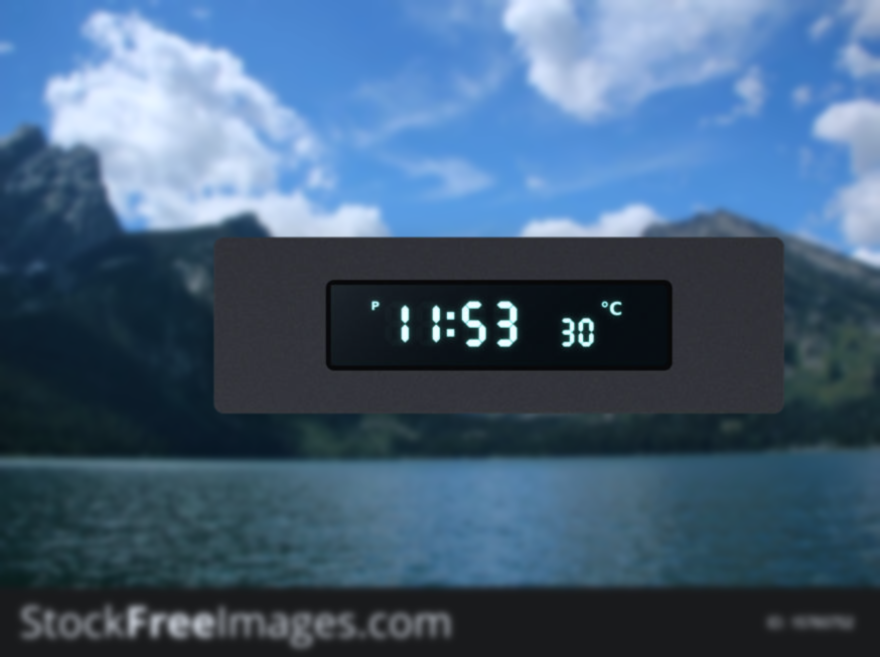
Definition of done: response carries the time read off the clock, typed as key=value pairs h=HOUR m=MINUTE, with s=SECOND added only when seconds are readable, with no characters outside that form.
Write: h=11 m=53
